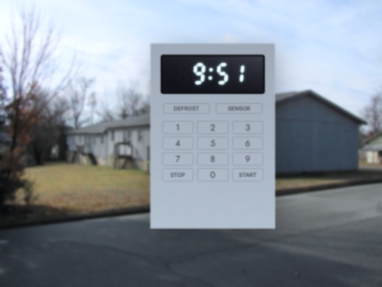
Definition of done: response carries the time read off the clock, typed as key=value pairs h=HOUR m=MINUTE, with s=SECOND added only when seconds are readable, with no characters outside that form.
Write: h=9 m=51
